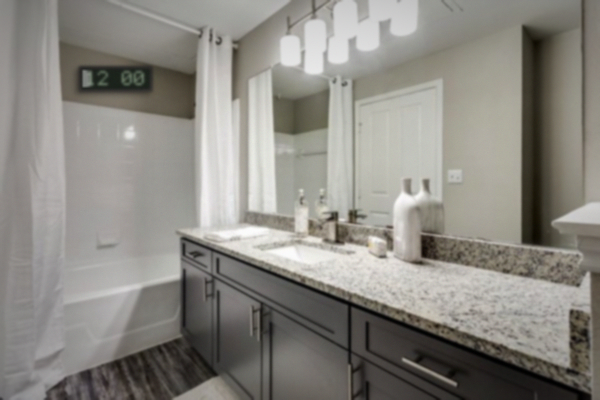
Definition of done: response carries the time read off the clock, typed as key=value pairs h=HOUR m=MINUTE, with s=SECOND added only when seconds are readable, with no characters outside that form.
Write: h=12 m=0
